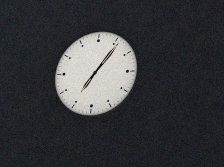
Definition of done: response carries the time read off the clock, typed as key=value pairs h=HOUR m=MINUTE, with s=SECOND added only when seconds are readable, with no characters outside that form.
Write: h=7 m=6
